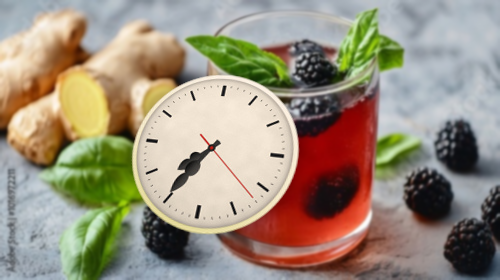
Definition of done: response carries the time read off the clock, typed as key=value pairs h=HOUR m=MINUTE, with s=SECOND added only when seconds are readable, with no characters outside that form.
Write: h=7 m=35 s=22
